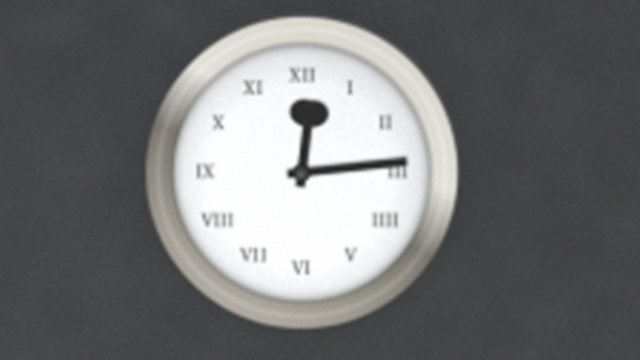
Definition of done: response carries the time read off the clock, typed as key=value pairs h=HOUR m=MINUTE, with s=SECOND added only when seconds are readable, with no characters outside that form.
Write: h=12 m=14
